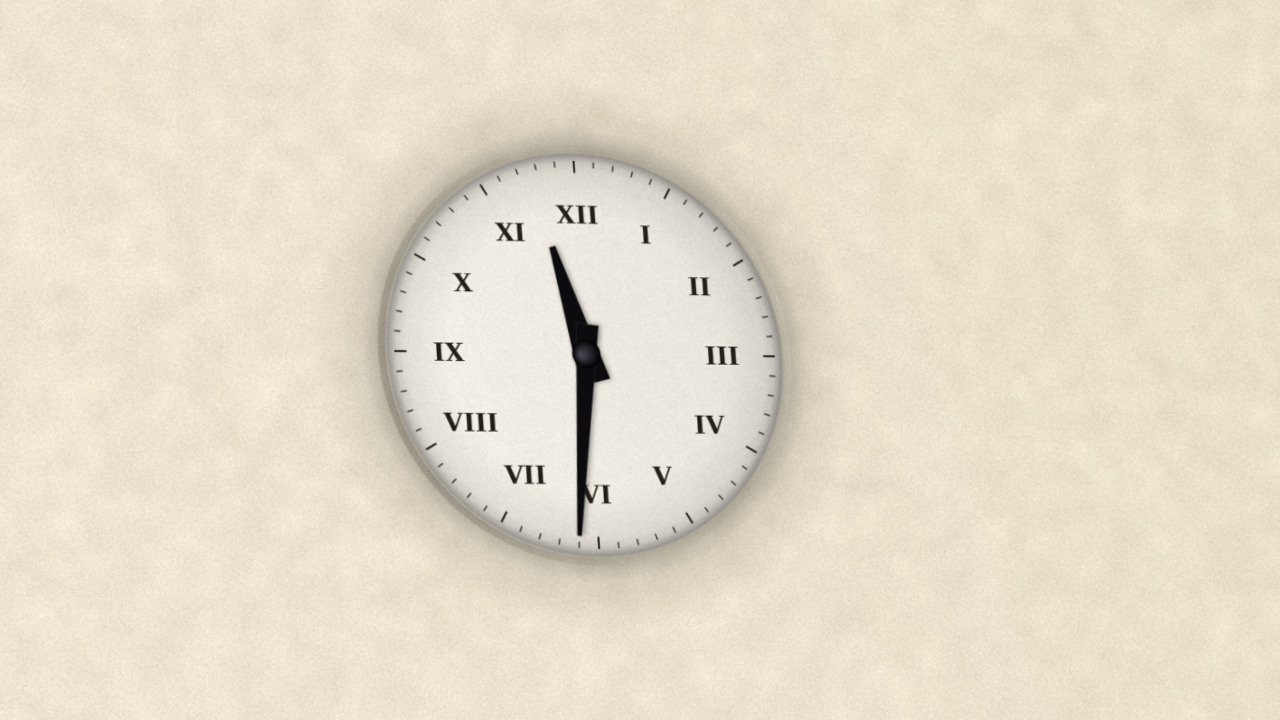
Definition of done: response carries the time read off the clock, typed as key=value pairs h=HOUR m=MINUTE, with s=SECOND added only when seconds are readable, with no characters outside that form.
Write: h=11 m=31
